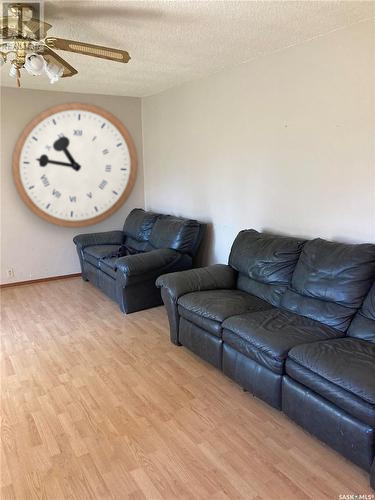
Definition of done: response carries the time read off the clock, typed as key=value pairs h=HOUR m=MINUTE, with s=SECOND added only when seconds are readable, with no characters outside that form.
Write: h=10 m=46
